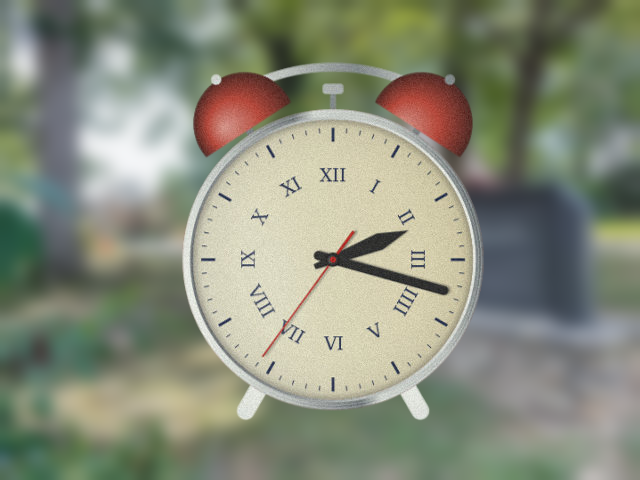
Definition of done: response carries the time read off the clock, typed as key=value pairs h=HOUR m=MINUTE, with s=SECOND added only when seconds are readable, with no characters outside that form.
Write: h=2 m=17 s=36
